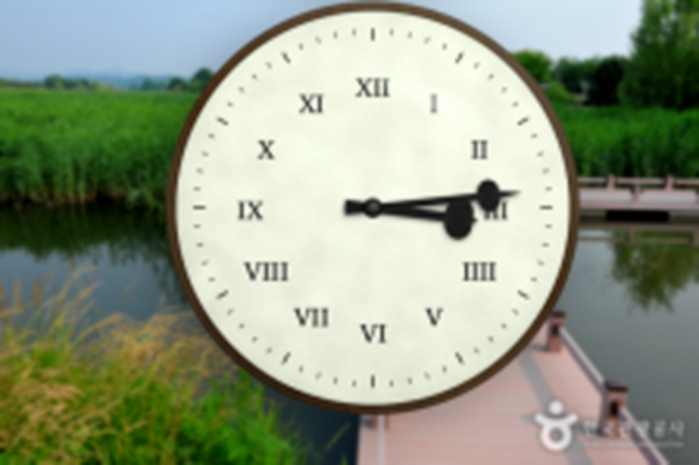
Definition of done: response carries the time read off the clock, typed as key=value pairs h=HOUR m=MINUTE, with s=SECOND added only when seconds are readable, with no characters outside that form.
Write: h=3 m=14
